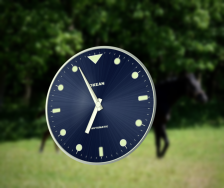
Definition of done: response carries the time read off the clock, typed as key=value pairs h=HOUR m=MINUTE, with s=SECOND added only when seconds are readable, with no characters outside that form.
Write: h=6 m=56
